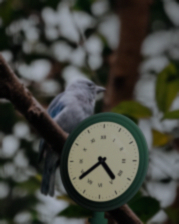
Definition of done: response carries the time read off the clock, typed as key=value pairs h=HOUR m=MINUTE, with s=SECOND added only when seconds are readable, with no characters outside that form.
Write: h=4 m=39
